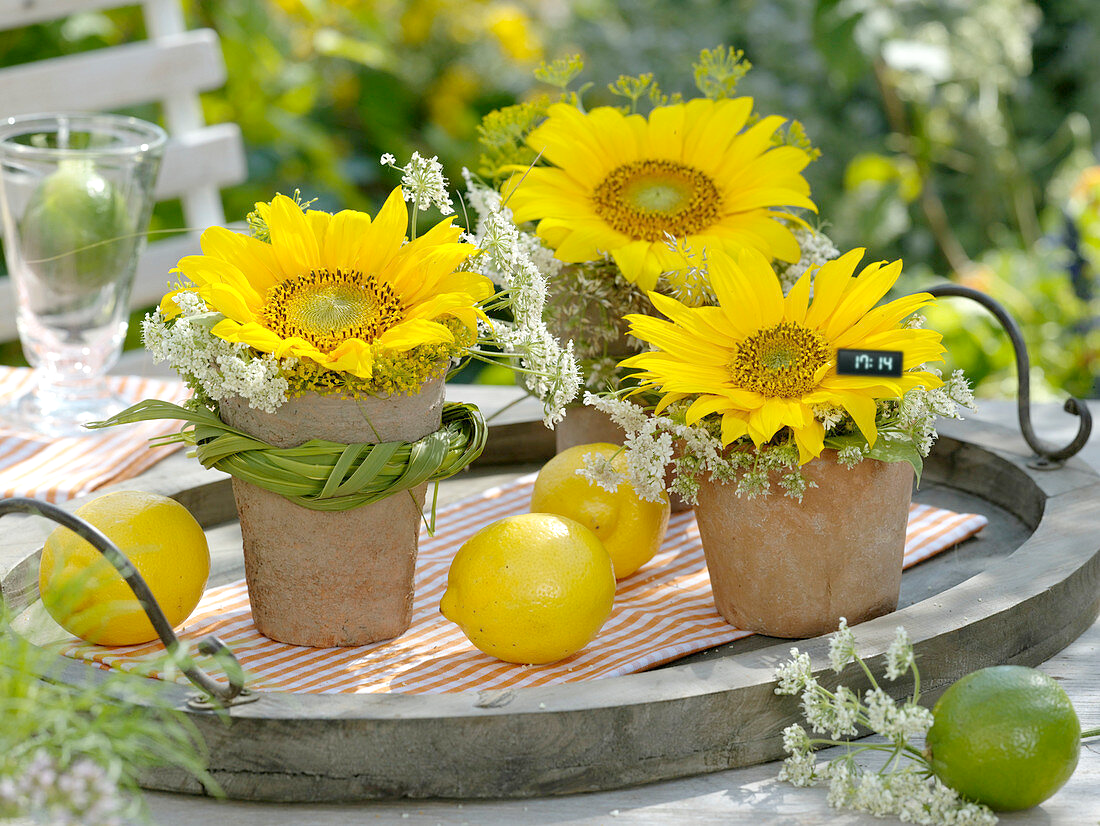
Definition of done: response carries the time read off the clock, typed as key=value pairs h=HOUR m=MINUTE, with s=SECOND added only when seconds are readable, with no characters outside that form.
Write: h=17 m=14
